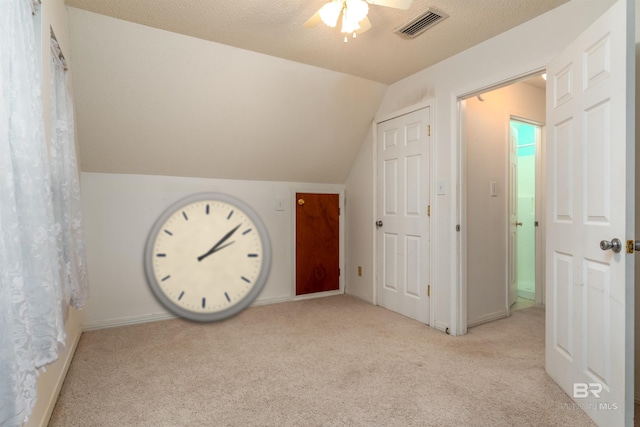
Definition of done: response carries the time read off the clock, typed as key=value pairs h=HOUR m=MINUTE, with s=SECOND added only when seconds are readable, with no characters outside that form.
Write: h=2 m=8
